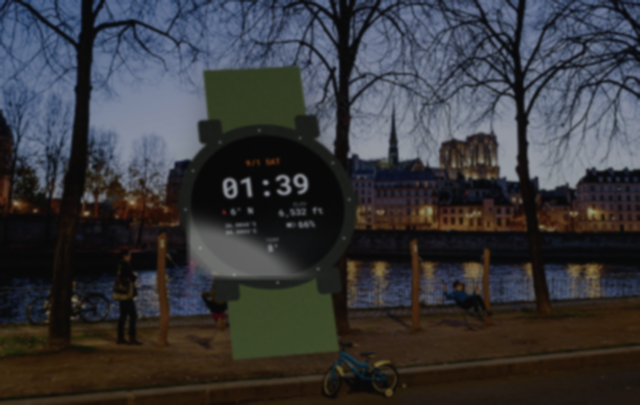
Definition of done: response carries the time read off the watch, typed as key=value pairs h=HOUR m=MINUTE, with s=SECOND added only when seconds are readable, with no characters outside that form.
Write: h=1 m=39
